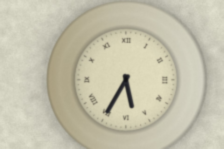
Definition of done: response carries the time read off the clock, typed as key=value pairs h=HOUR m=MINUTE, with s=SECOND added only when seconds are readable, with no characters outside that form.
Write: h=5 m=35
